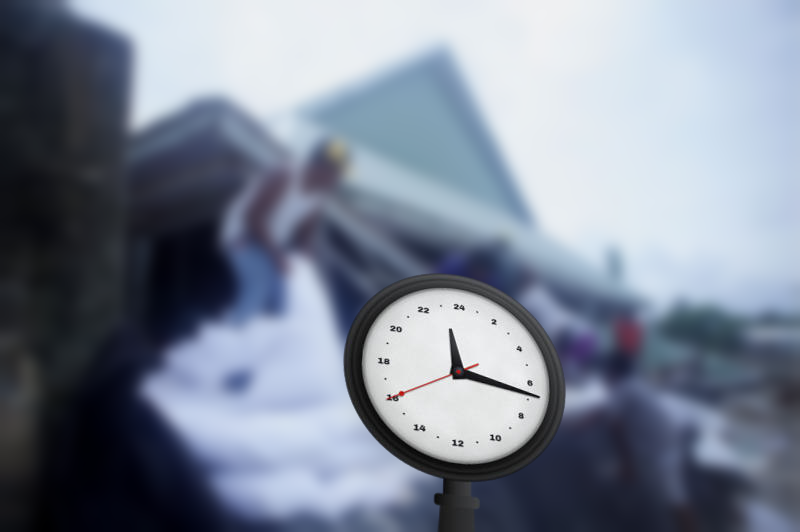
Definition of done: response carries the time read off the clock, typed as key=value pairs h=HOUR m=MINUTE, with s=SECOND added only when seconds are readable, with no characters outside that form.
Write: h=23 m=16 s=40
